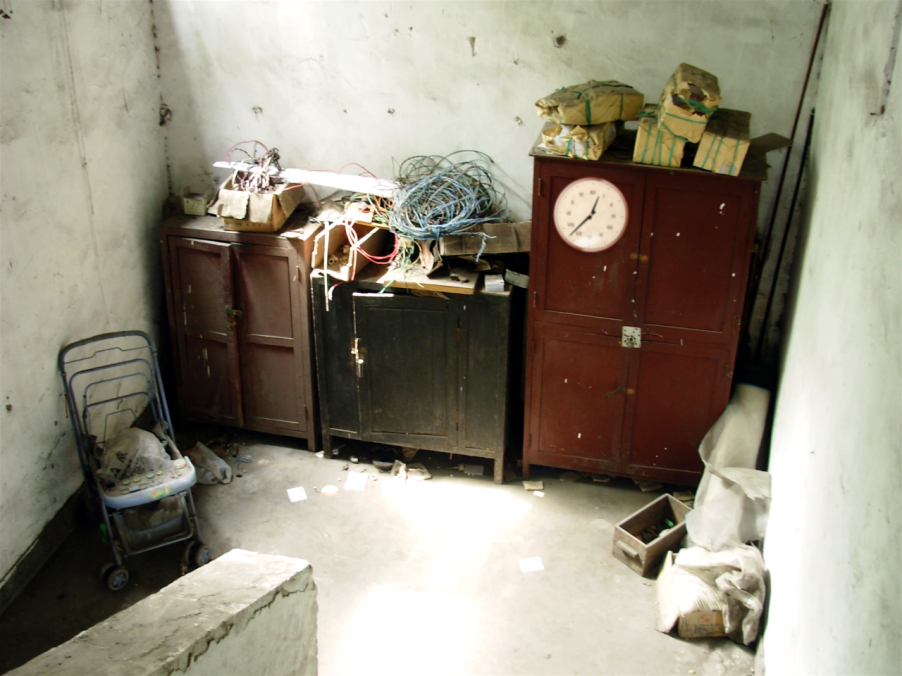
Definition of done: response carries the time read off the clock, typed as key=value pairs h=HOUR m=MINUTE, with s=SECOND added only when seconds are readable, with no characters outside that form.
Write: h=12 m=37
